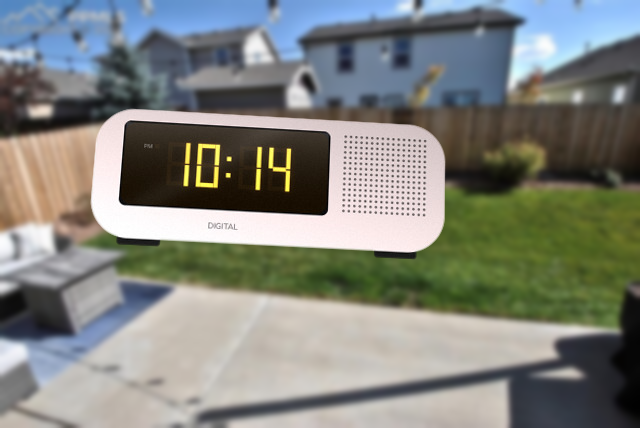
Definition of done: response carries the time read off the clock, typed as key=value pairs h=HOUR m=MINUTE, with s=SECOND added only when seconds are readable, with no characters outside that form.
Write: h=10 m=14
